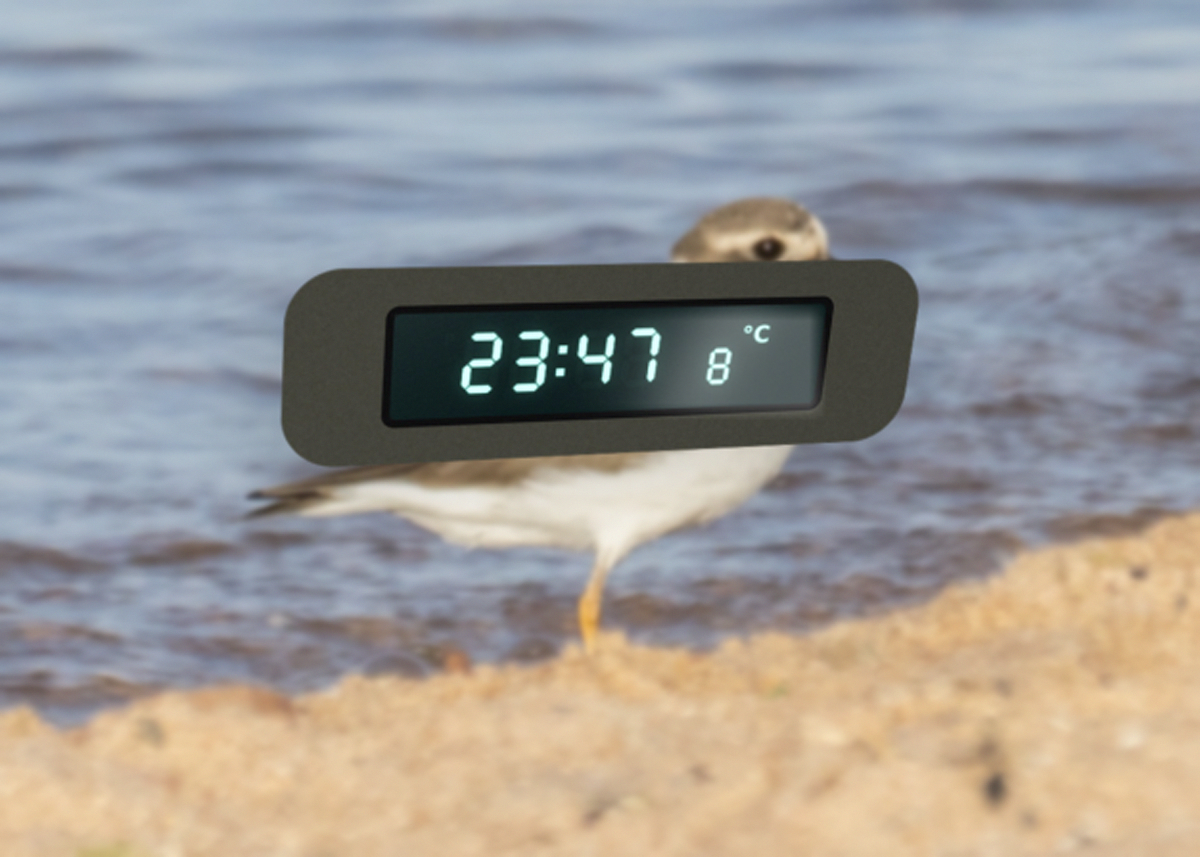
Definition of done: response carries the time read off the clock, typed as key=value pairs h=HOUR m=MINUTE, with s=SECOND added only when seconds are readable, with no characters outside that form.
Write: h=23 m=47
